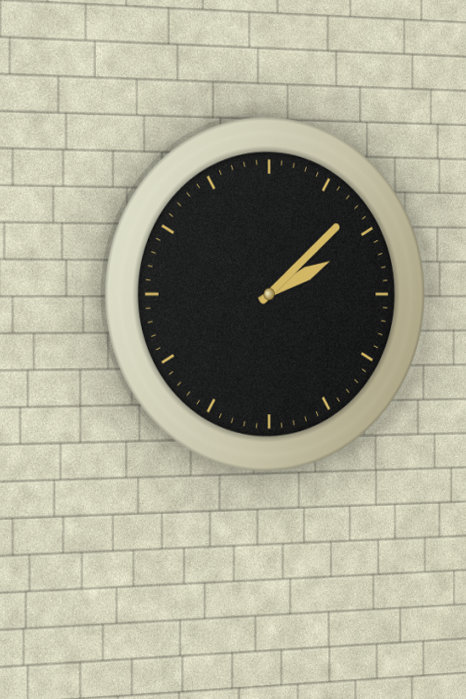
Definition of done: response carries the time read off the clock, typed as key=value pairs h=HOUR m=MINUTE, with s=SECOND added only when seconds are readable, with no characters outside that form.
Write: h=2 m=8
